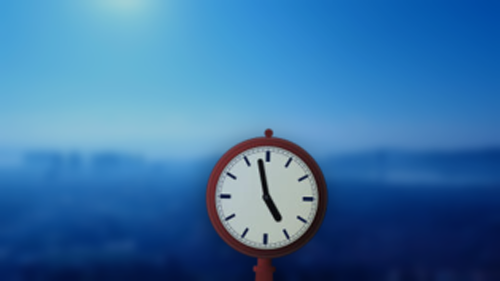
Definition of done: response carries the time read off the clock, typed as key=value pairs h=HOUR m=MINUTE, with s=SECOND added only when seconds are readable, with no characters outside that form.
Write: h=4 m=58
